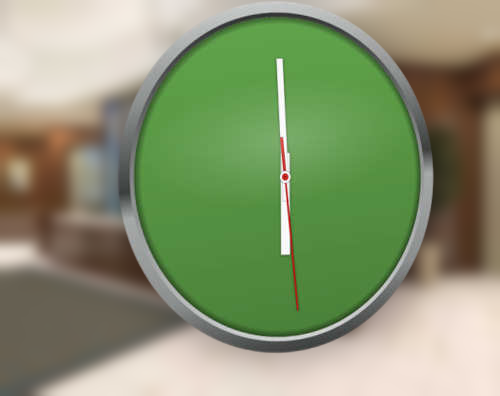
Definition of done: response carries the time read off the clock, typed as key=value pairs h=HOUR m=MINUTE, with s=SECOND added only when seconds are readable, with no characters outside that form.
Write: h=5 m=59 s=29
